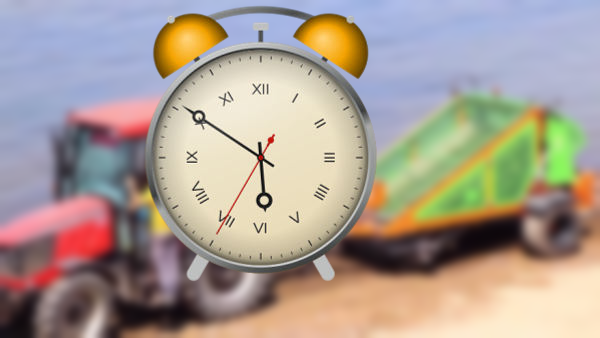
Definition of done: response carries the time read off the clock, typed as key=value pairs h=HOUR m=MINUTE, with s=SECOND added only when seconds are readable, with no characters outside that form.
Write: h=5 m=50 s=35
